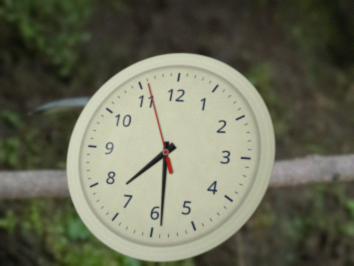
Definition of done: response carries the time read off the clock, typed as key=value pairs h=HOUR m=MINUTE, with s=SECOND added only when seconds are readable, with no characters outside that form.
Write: h=7 m=28 s=56
